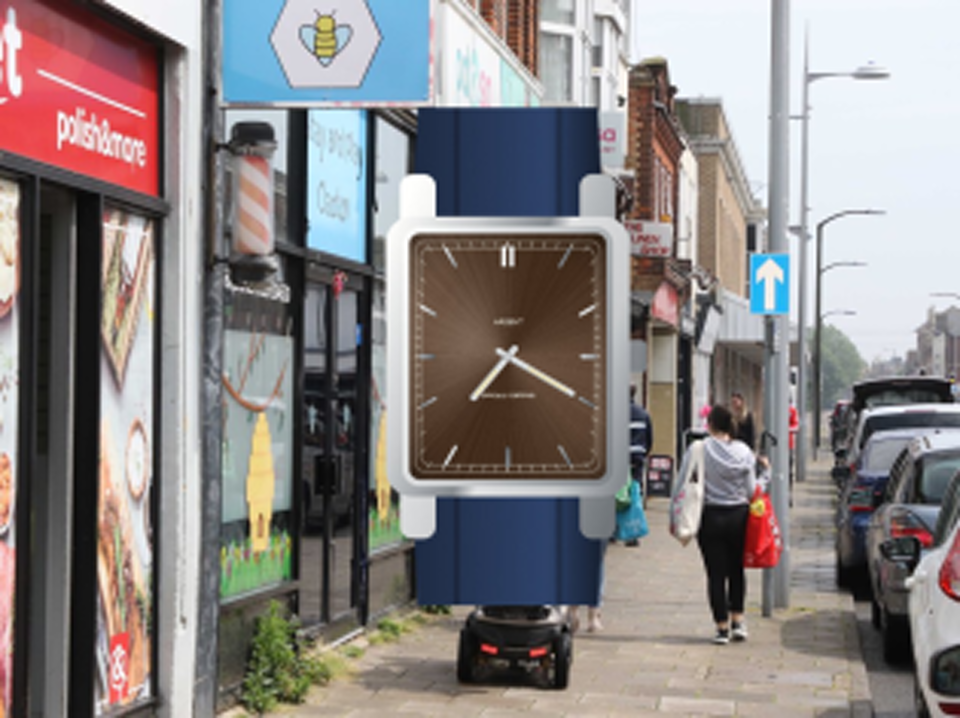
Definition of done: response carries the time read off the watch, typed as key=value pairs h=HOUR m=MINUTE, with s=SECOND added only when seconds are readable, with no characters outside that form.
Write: h=7 m=20
